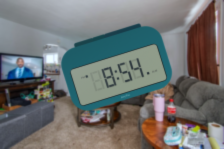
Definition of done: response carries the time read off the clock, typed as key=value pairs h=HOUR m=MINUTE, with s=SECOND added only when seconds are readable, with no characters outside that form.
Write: h=8 m=54
